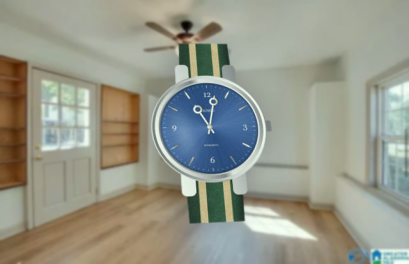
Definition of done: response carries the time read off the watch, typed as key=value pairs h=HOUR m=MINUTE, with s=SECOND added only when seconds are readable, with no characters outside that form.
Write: h=11 m=2
